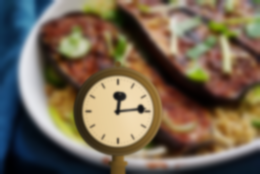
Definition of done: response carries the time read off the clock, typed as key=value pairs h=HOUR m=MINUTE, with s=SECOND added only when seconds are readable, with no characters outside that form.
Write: h=12 m=14
